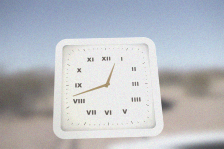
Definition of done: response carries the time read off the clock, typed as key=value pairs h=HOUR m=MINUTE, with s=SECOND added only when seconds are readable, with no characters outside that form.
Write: h=12 m=42
